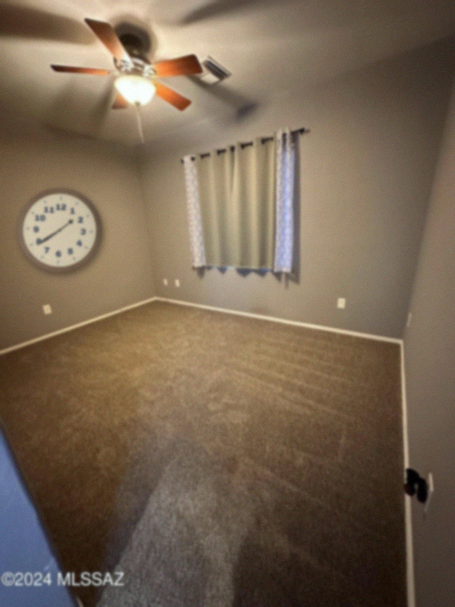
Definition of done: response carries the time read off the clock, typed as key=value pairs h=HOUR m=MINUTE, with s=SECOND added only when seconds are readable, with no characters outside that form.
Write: h=1 m=39
